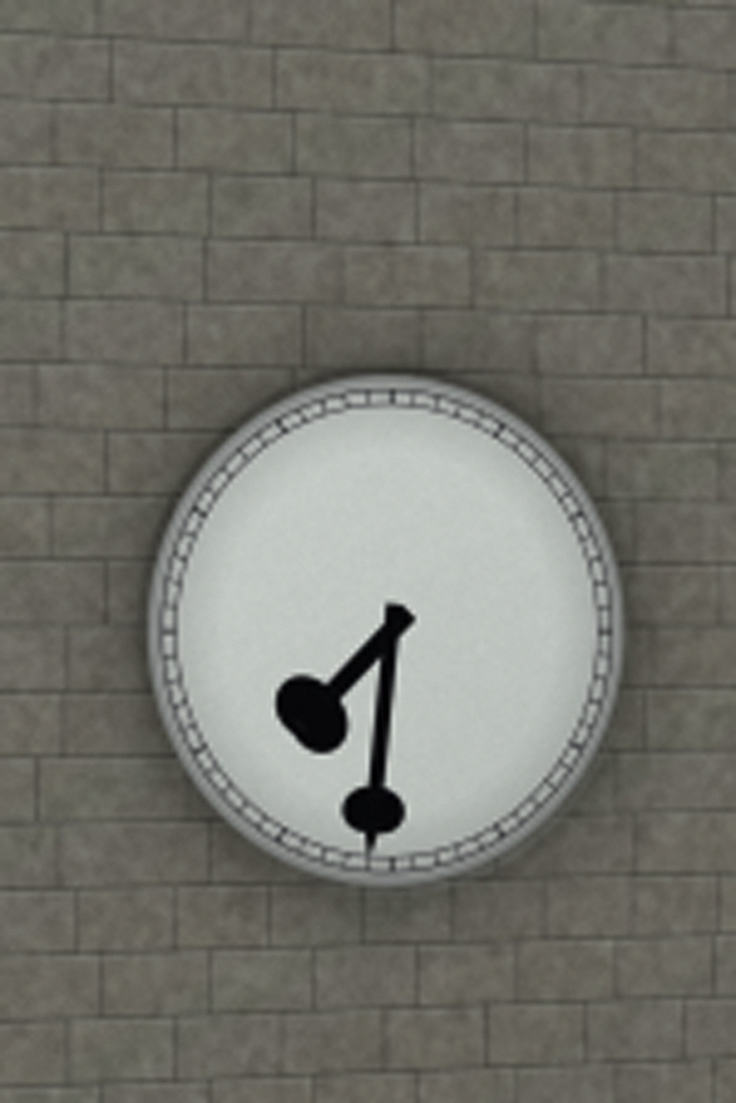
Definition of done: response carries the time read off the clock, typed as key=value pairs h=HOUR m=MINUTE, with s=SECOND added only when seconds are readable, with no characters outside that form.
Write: h=7 m=31
